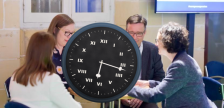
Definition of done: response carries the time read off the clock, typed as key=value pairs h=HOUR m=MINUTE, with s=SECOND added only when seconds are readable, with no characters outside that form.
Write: h=6 m=17
